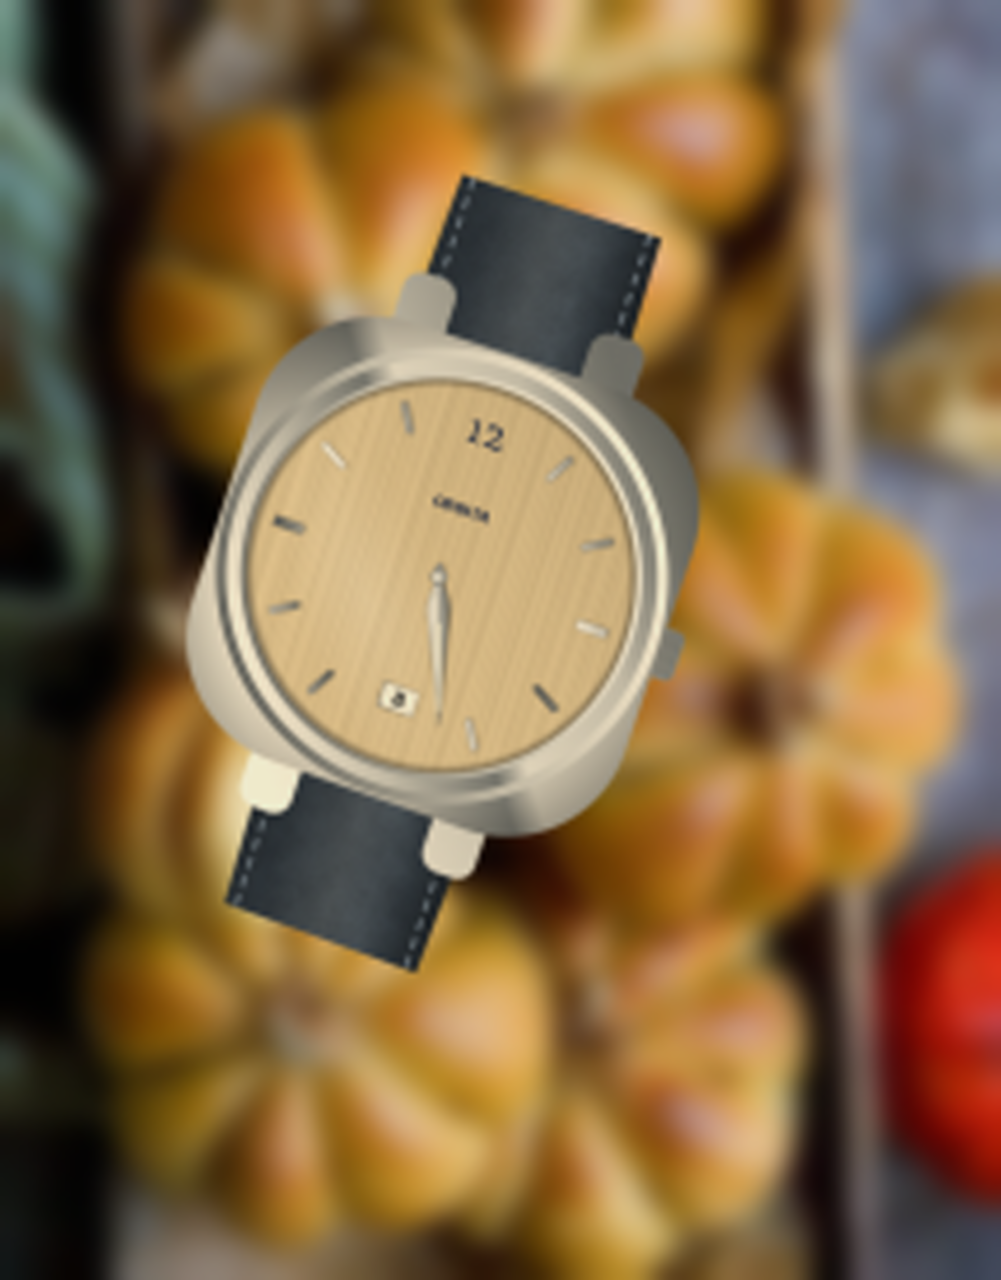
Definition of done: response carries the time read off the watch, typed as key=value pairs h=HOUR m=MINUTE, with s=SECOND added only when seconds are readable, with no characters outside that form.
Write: h=5 m=27
